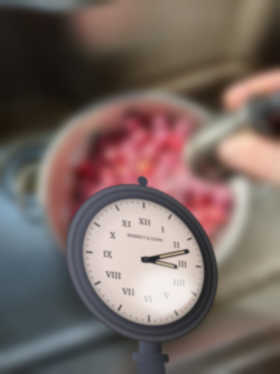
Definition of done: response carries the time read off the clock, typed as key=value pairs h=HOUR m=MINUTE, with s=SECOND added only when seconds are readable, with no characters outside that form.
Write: h=3 m=12
